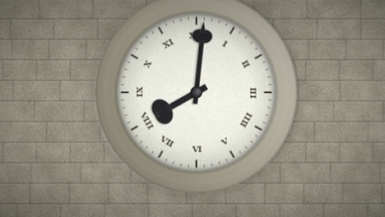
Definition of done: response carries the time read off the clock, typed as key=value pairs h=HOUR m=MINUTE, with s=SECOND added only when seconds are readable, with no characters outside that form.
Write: h=8 m=1
